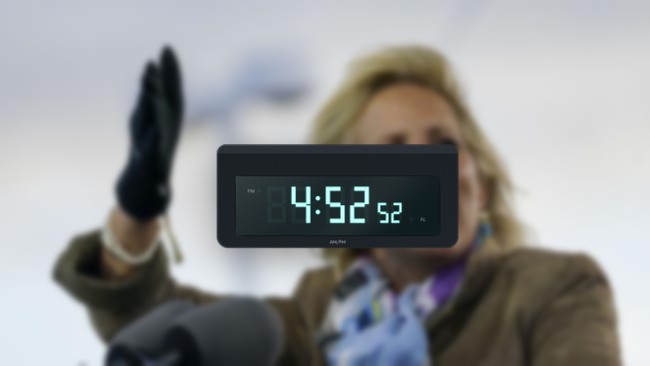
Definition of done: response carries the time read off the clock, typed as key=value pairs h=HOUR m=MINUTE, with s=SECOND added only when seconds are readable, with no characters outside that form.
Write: h=4 m=52 s=52
